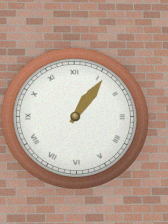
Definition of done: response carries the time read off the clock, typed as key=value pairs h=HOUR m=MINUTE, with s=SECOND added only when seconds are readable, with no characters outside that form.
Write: h=1 m=6
